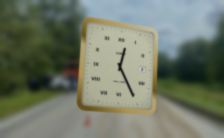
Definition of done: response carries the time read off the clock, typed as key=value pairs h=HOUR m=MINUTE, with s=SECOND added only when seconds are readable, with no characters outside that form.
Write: h=12 m=25
